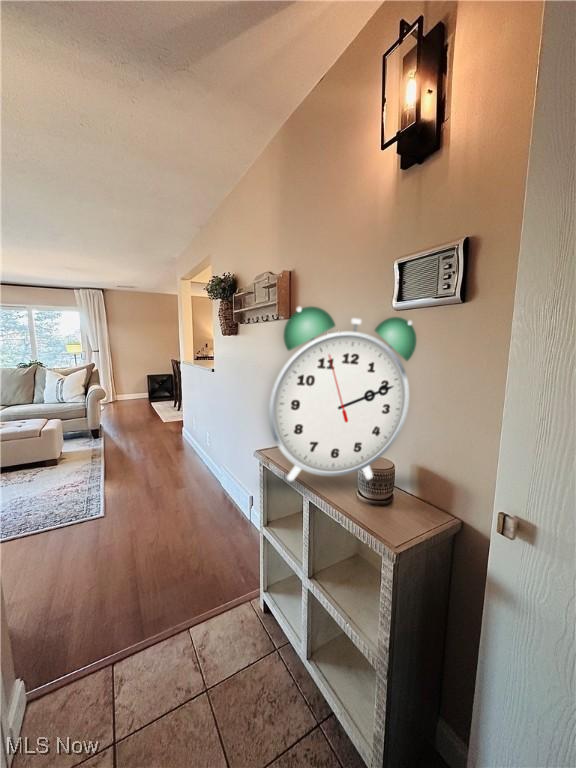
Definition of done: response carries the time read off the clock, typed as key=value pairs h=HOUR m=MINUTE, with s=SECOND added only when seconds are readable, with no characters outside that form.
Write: h=2 m=10 s=56
